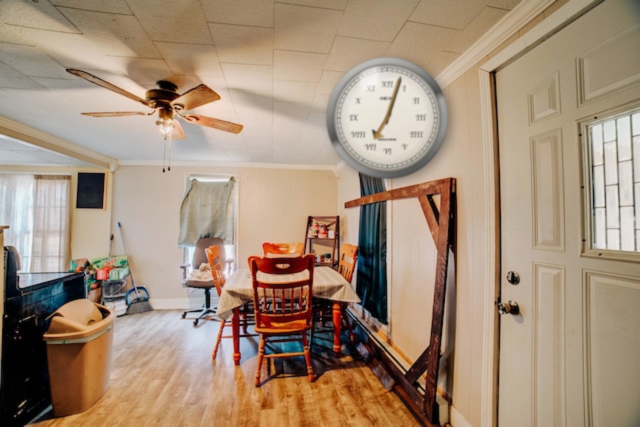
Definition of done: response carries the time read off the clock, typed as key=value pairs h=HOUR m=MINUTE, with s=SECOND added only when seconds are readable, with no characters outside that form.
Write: h=7 m=3
